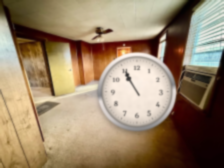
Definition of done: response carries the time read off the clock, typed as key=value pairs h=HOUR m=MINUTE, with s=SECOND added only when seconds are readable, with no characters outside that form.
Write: h=10 m=55
